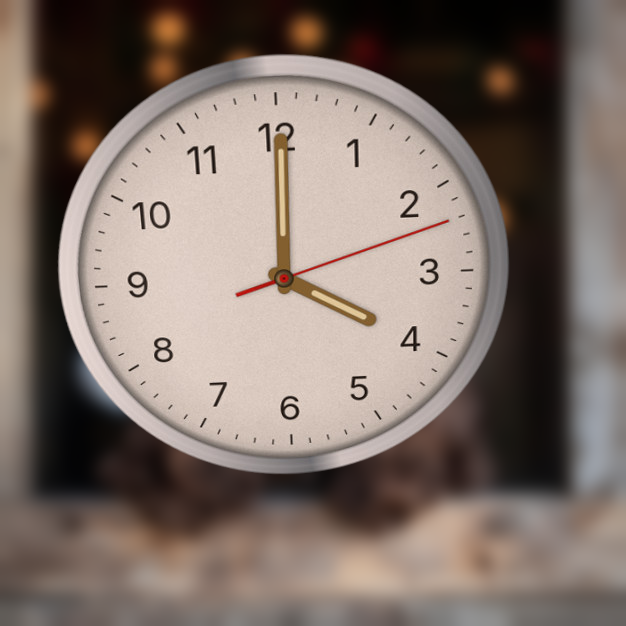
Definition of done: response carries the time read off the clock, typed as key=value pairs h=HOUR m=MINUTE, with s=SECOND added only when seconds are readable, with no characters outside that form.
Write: h=4 m=0 s=12
